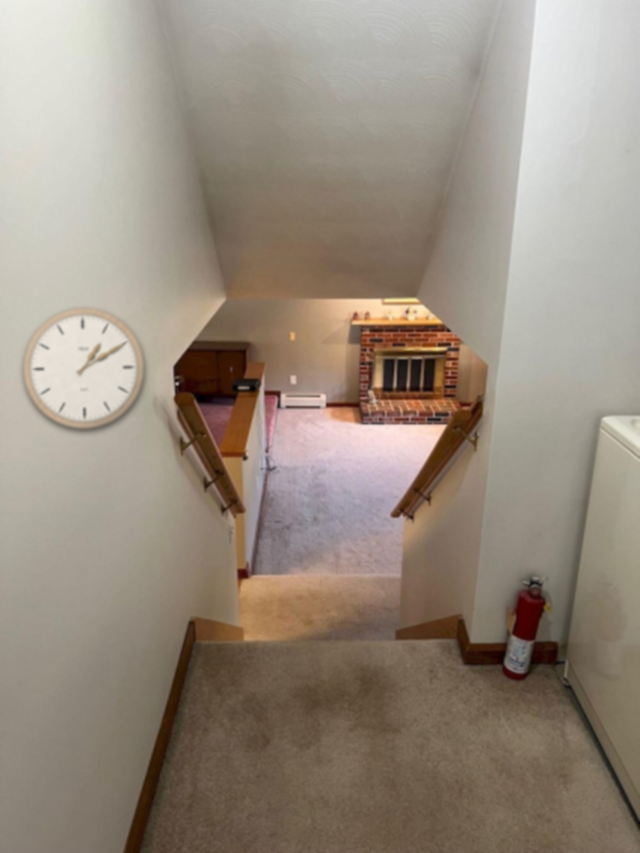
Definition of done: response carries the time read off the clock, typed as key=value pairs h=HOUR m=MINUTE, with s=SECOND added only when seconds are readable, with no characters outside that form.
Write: h=1 m=10
